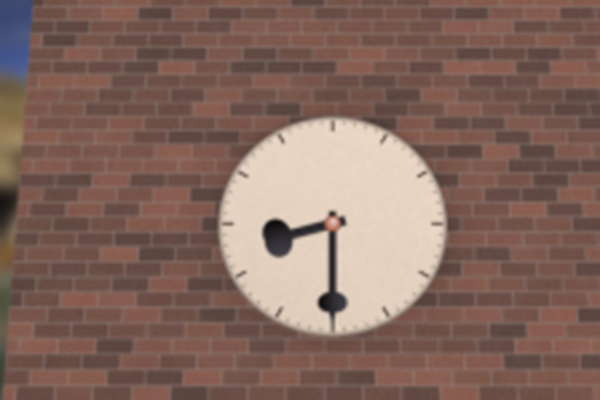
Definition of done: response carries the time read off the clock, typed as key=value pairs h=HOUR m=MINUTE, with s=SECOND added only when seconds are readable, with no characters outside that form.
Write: h=8 m=30
